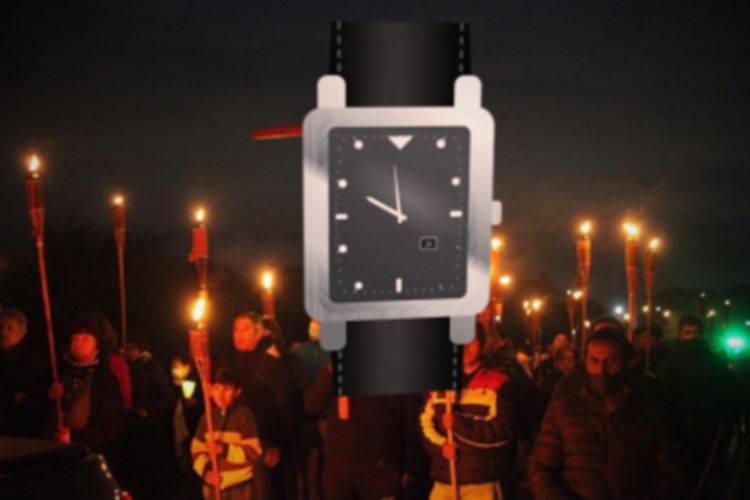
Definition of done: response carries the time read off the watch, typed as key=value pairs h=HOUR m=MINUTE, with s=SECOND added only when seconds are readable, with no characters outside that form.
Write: h=9 m=59
